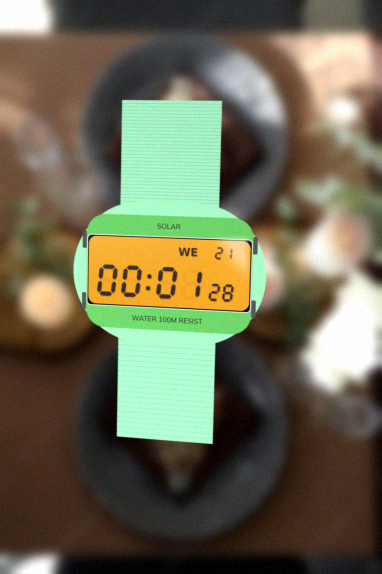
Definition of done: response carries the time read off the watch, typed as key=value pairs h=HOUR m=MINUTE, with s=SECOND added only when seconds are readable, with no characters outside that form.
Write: h=0 m=1 s=28
